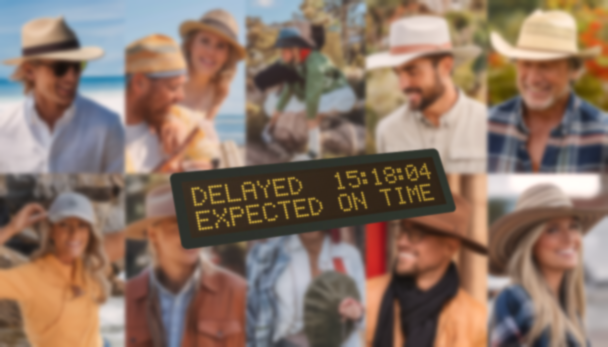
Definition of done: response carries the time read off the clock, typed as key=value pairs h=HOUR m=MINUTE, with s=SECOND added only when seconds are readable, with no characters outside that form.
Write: h=15 m=18 s=4
